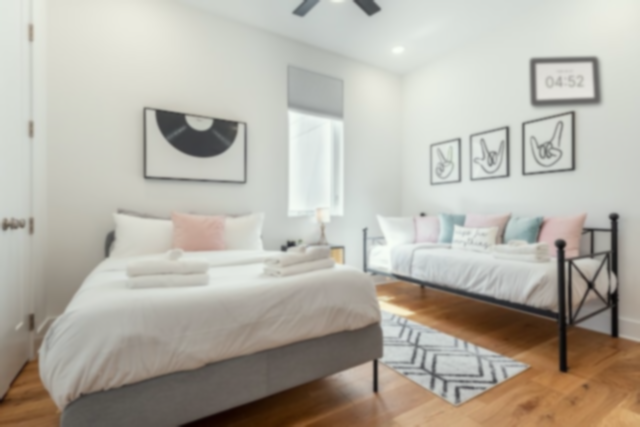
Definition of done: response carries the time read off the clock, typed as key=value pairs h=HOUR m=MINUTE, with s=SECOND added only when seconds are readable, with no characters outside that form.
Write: h=4 m=52
